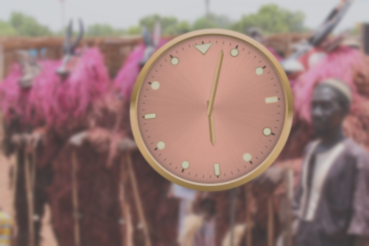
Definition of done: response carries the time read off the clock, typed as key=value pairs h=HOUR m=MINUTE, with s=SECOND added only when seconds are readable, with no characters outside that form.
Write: h=6 m=3
